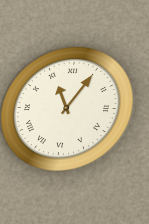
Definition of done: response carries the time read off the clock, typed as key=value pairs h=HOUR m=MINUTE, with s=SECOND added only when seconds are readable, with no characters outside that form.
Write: h=11 m=5
